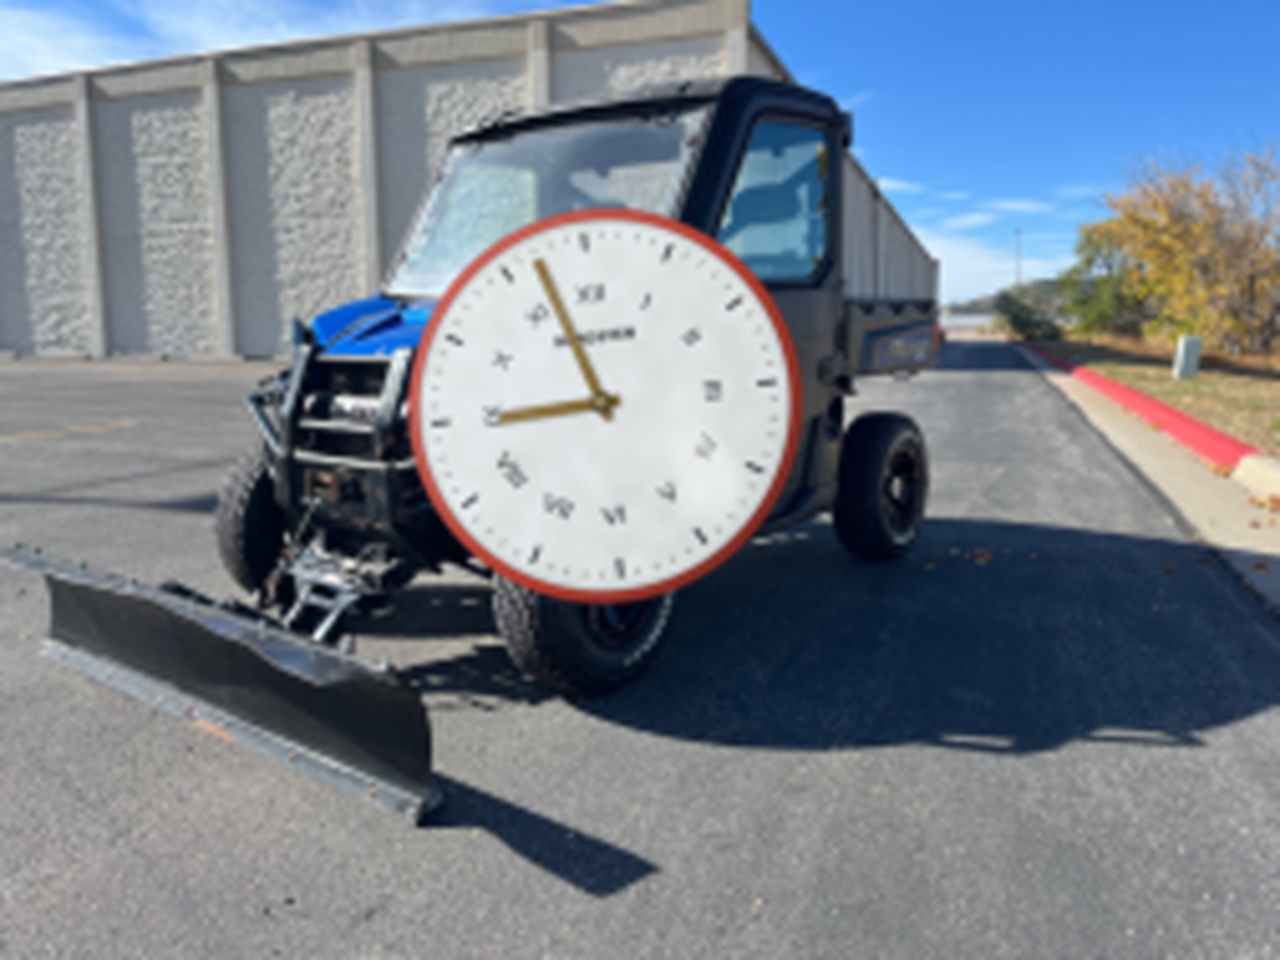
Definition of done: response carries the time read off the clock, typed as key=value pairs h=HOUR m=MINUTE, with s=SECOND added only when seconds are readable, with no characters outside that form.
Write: h=8 m=57
